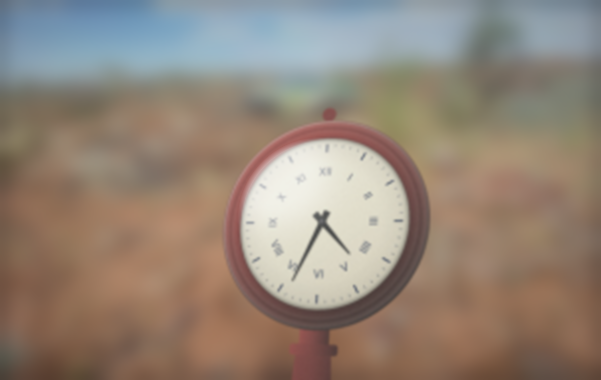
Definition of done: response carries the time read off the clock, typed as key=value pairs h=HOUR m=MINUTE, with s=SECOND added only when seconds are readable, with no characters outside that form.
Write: h=4 m=34
